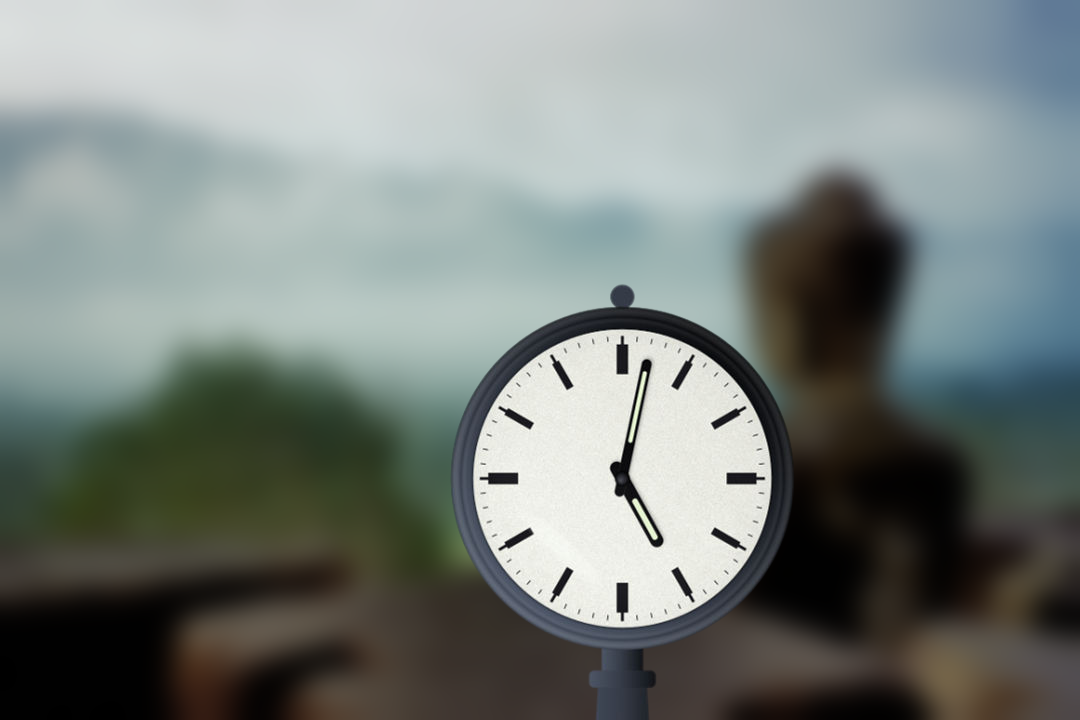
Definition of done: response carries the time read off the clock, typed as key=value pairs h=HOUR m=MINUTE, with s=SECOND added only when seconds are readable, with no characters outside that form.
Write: h=5 m=2
